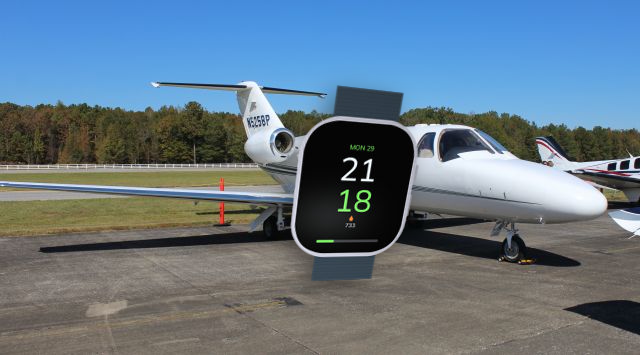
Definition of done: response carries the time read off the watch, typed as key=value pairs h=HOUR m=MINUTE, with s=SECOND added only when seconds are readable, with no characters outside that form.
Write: h=21 m=18
